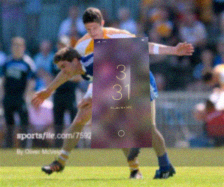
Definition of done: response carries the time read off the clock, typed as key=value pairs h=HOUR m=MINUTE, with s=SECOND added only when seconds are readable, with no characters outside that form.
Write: h=3 m=31
